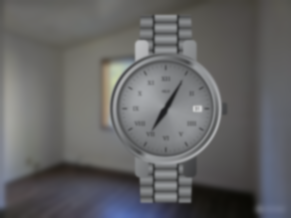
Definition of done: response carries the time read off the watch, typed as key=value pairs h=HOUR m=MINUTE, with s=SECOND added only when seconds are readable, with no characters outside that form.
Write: h=7 m=5
